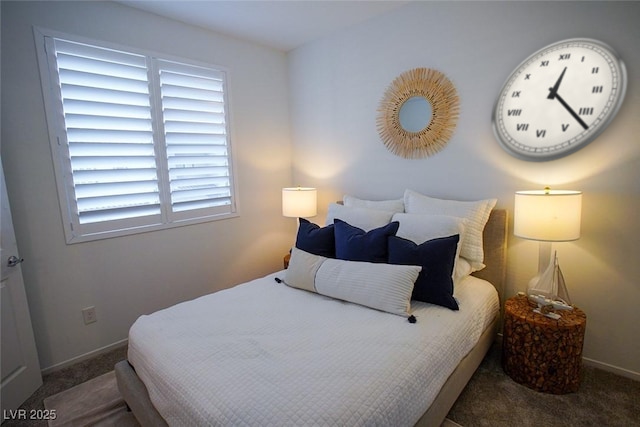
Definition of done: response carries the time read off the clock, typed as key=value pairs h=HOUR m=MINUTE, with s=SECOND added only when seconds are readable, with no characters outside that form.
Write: h=12 m=22
